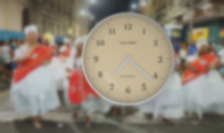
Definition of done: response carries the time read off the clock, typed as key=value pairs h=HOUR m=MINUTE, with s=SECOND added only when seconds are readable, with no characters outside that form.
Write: h=7 m=22
